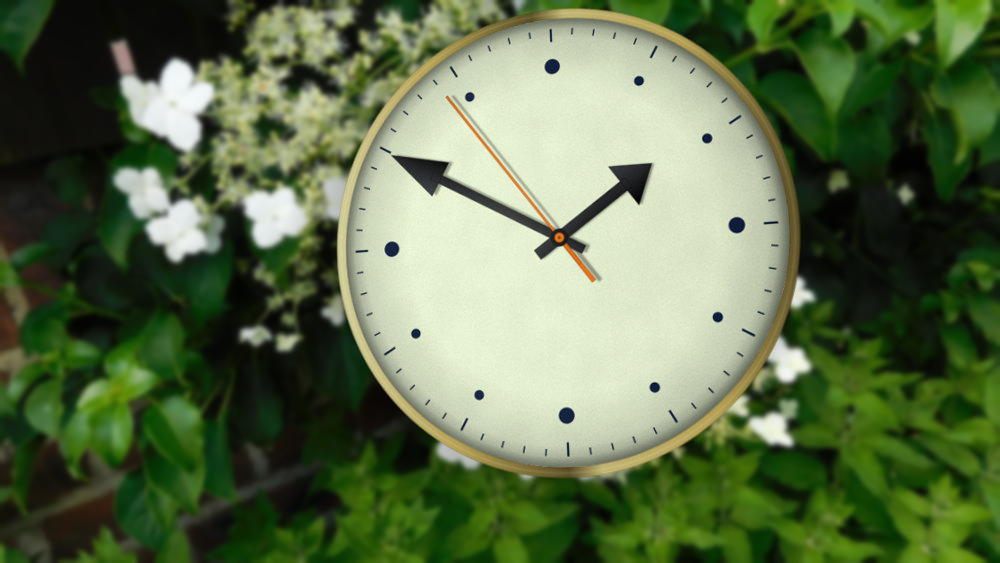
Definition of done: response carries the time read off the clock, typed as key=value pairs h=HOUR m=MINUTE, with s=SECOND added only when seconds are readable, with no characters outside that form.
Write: h=1 m=49 s=54
